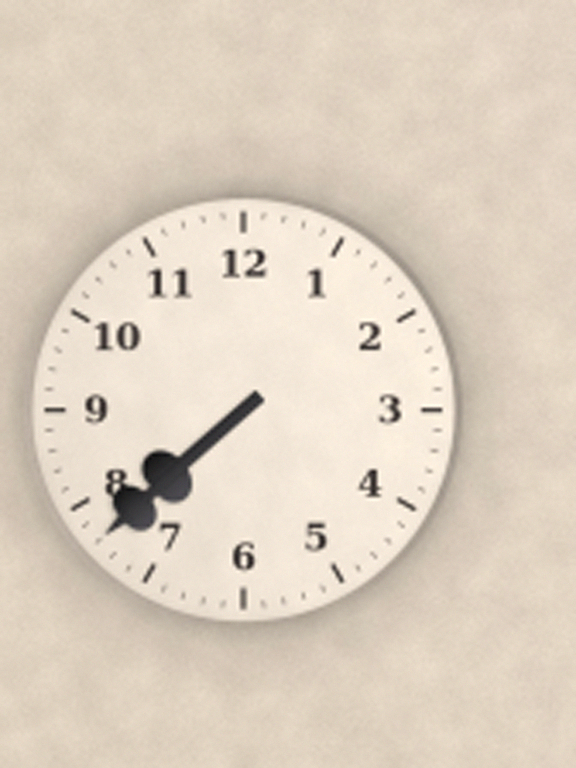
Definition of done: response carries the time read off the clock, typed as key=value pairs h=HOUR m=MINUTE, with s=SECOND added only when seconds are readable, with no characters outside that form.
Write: h=7 m=38
